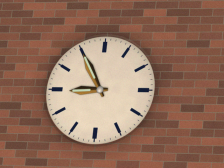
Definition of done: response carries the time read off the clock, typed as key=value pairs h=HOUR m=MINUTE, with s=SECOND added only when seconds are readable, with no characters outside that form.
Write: h=8 m=55
